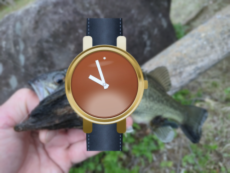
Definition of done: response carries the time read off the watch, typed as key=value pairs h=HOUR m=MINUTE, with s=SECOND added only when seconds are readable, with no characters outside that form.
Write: h=9 m=57
